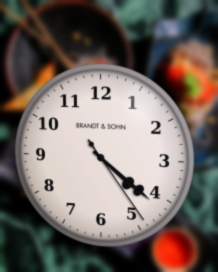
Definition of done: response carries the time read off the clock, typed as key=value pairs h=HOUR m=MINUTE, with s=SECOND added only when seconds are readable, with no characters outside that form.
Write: h=4 m=21 s=24
